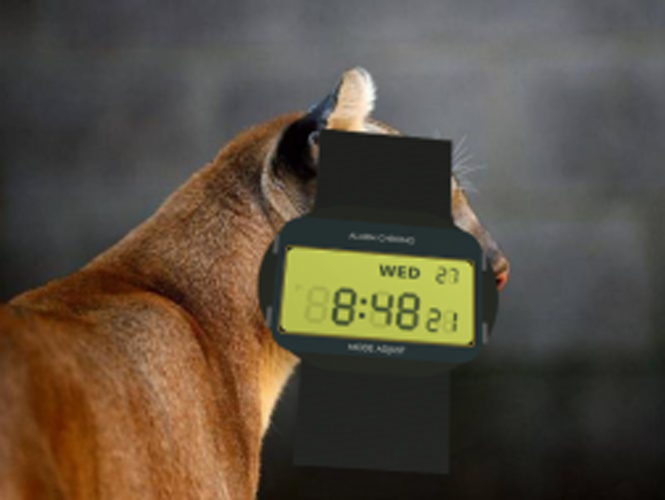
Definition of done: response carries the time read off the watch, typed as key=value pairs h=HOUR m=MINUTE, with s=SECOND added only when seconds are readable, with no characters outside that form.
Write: h=8 m=48 s=21
